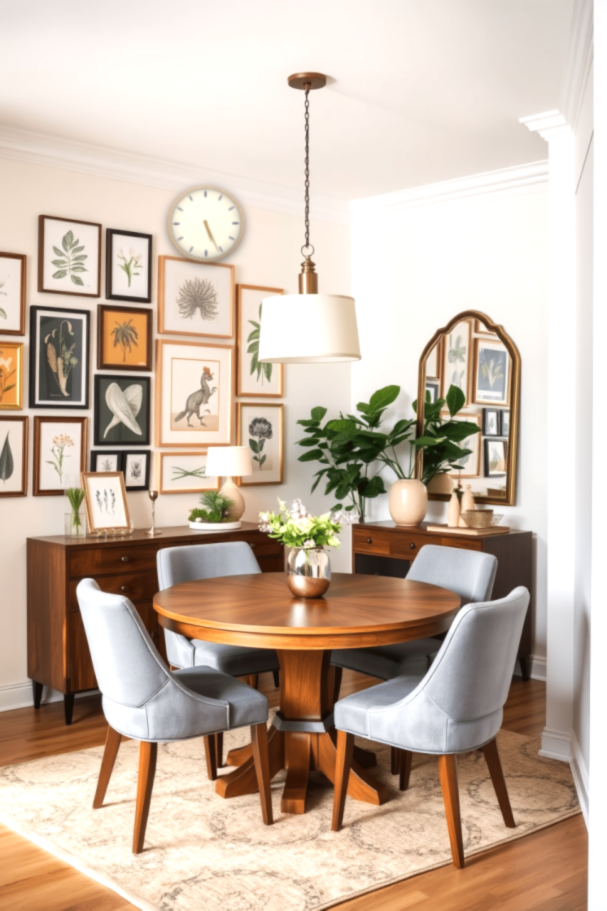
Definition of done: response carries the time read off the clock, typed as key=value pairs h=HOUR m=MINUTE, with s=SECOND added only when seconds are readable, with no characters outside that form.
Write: h=5 m=26
